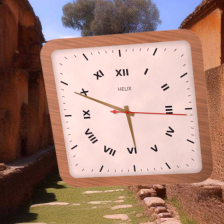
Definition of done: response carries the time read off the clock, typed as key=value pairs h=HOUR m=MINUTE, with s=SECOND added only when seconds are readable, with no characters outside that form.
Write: h=5 m=49 s=16
